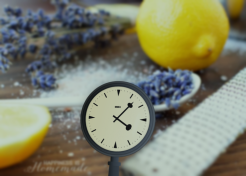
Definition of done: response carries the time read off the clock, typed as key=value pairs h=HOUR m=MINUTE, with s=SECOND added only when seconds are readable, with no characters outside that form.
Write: h=4 m=7
